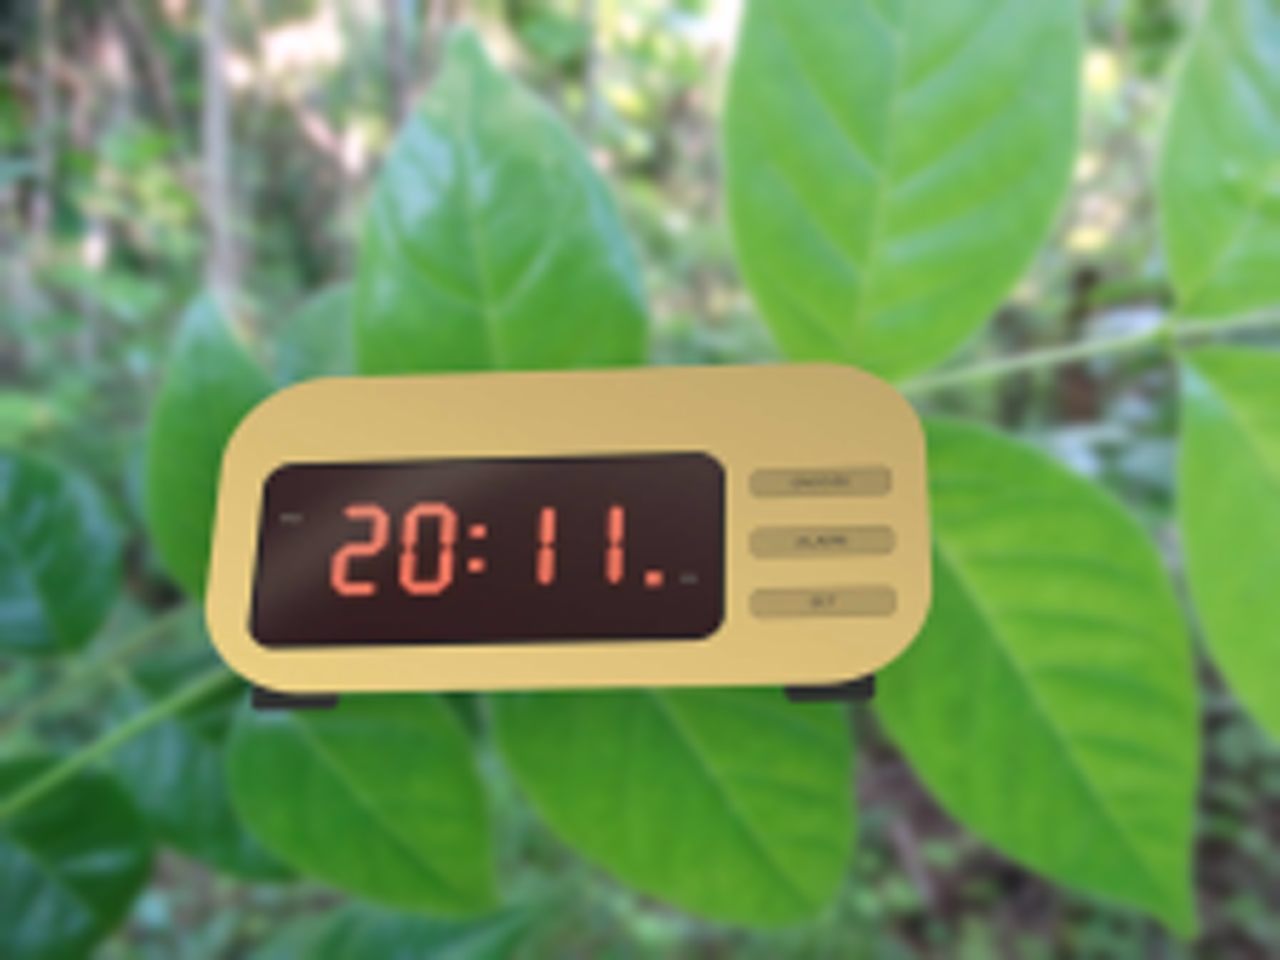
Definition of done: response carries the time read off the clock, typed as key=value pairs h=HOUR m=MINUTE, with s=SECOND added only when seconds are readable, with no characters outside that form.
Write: h=20 m=11
